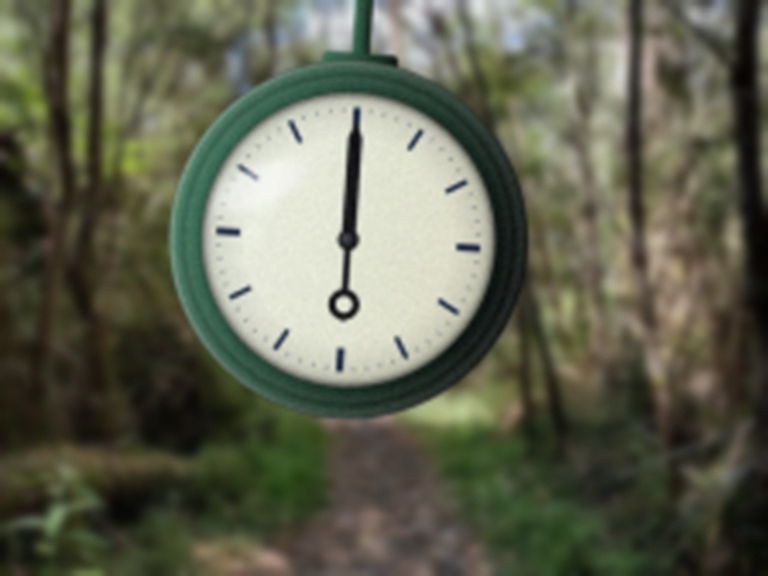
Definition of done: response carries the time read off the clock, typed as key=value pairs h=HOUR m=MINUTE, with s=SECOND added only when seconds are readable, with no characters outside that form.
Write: h=6 m=0
